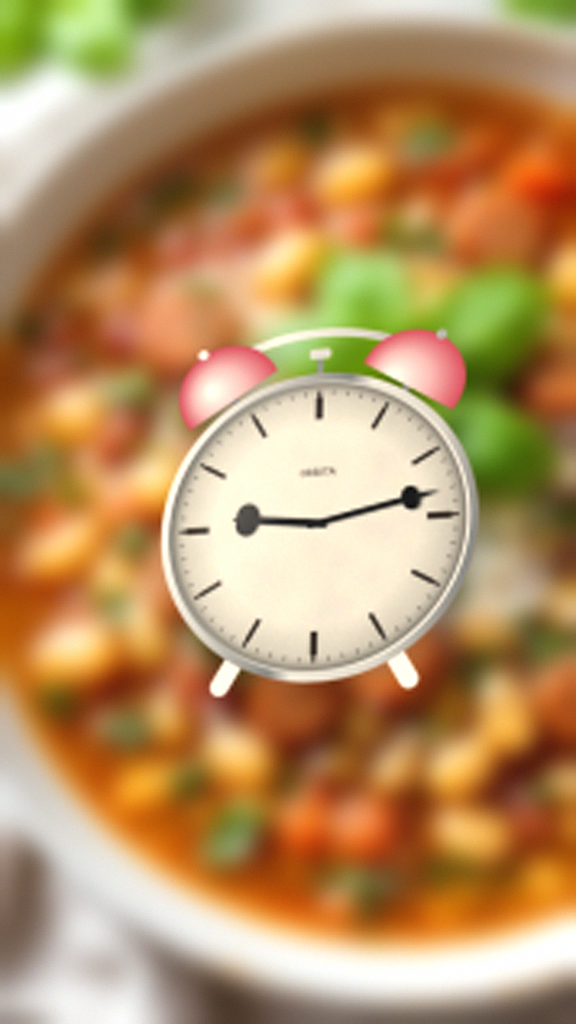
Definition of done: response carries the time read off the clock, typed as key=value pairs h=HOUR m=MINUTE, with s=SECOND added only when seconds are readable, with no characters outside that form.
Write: h=9 m=13
